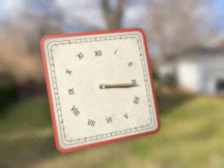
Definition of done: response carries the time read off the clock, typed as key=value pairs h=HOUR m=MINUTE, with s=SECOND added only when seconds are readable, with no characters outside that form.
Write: h=3 m=16
